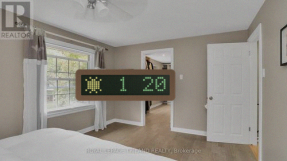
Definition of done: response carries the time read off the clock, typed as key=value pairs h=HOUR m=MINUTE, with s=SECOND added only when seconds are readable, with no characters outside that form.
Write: h=1 m=20
